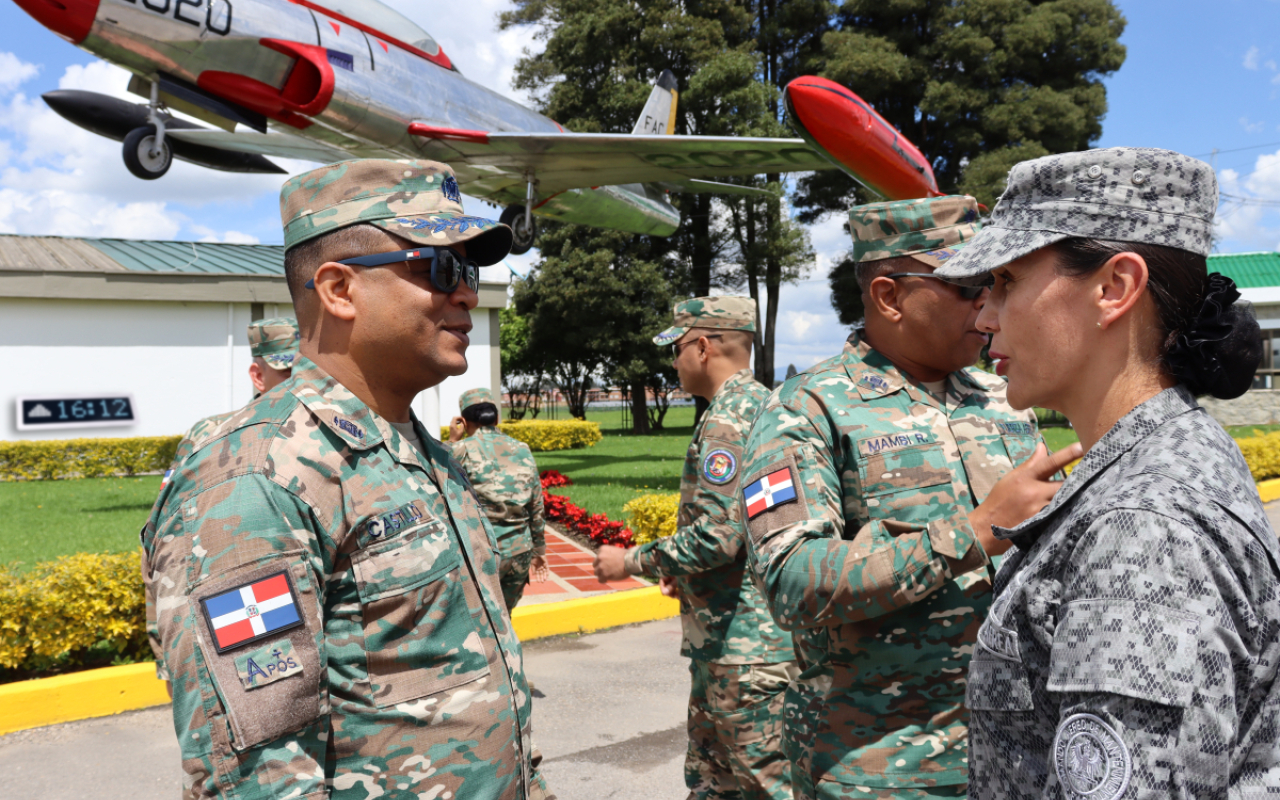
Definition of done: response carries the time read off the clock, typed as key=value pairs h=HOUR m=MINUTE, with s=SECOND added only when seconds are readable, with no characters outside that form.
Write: h=16 m=12
